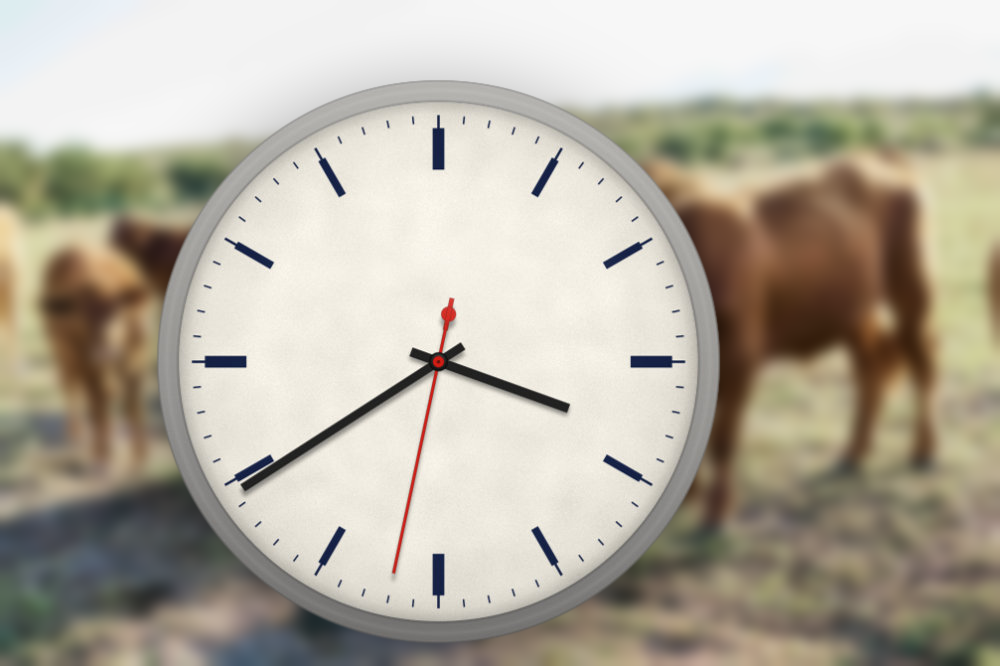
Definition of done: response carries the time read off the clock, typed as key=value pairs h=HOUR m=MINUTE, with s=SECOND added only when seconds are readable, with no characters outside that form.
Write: h=3 m=39 s=32
